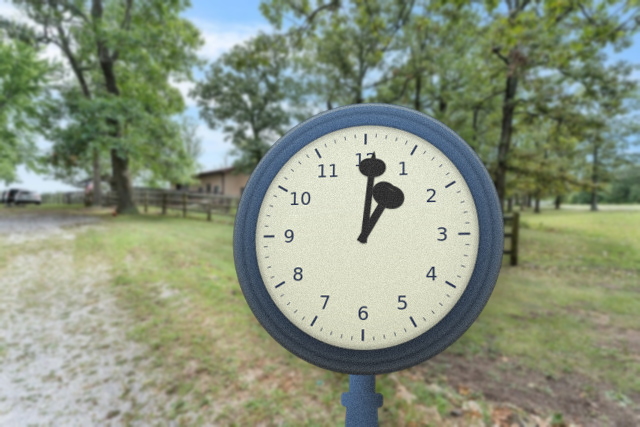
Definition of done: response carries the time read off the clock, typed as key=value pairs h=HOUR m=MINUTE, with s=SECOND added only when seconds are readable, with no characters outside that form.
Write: h=1 m=1
